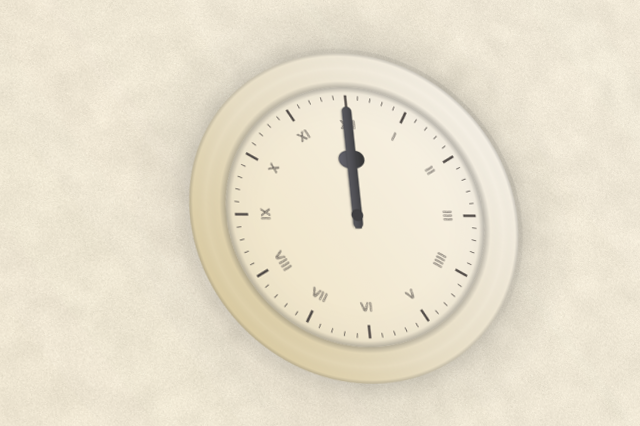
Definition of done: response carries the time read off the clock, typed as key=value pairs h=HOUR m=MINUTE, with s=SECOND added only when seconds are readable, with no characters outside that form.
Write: h=12 m=0
